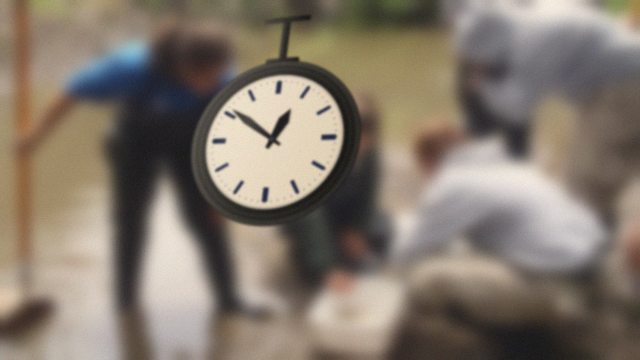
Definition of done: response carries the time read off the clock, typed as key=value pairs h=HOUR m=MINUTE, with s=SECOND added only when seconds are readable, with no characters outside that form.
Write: h=12 m=51
